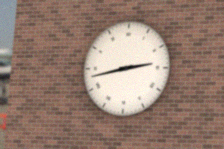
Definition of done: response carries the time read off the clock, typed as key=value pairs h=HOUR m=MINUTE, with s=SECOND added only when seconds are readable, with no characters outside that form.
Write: h=2 m=43
